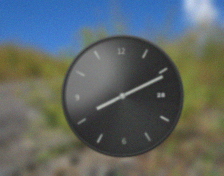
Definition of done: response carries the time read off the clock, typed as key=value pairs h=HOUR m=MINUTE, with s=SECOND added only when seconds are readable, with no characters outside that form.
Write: h=8 m=11
